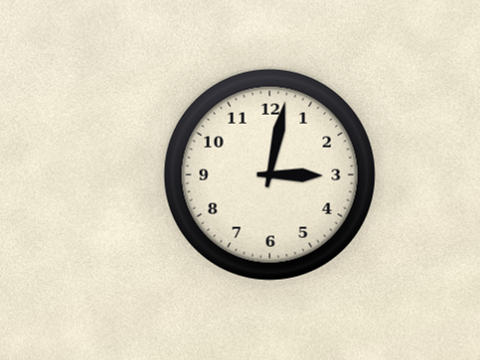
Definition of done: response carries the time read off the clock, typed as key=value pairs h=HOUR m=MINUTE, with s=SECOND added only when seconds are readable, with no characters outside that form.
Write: h=3 m=2
